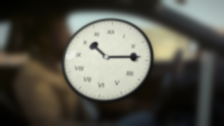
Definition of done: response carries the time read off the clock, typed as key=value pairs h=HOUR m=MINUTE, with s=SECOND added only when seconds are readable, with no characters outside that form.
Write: h=10 m=14
